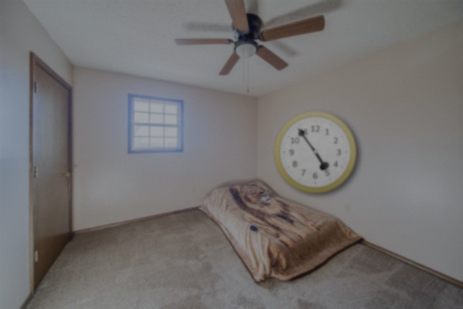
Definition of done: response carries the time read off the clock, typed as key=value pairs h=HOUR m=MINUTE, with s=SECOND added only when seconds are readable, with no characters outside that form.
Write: h=4 m=54
